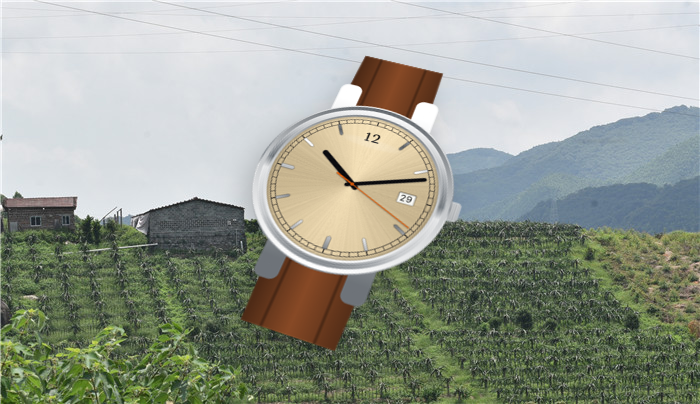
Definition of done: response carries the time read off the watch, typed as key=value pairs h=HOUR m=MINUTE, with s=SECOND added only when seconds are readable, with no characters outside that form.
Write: h=10 m=11 s=19
